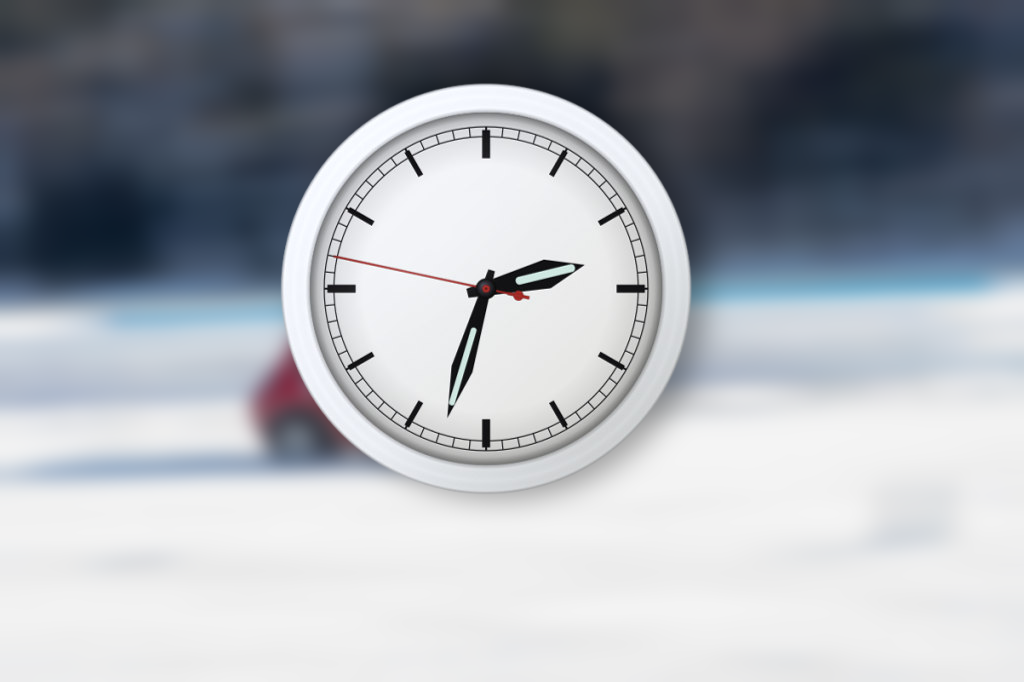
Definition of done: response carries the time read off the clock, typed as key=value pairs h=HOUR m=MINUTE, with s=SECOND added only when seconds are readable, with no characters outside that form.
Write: h=2 m=32 s=47
